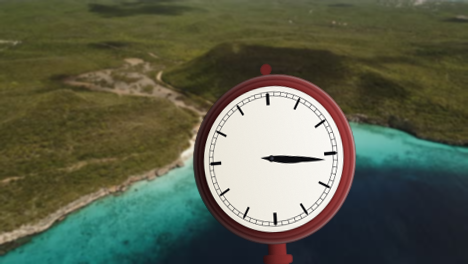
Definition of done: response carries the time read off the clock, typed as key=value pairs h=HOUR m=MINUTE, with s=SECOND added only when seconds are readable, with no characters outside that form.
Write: h=3 m=16
